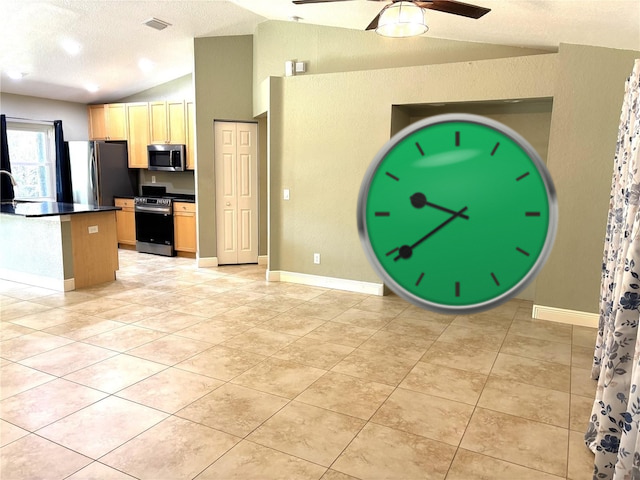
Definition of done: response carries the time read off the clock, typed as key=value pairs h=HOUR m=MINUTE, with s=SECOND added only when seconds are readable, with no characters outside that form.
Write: h=9 m=39
